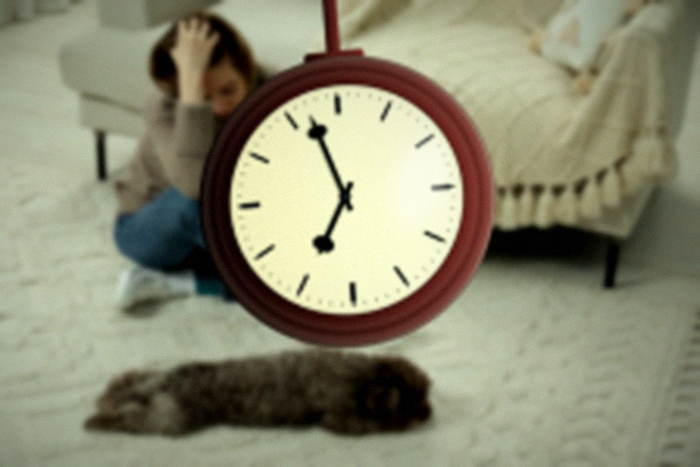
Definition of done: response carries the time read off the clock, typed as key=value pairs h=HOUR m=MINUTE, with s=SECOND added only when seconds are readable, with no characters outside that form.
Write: h=6 m=57
